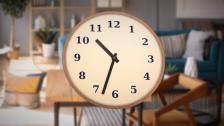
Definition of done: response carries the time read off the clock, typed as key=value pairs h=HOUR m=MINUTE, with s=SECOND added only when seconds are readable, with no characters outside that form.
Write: h=10 m=33
